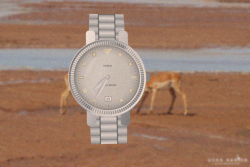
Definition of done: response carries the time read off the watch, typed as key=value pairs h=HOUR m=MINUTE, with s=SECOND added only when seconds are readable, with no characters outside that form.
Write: h=7 m=35
